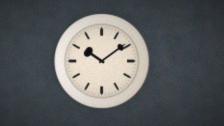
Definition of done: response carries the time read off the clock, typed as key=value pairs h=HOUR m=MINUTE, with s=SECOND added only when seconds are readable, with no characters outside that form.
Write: h=10 m=9
